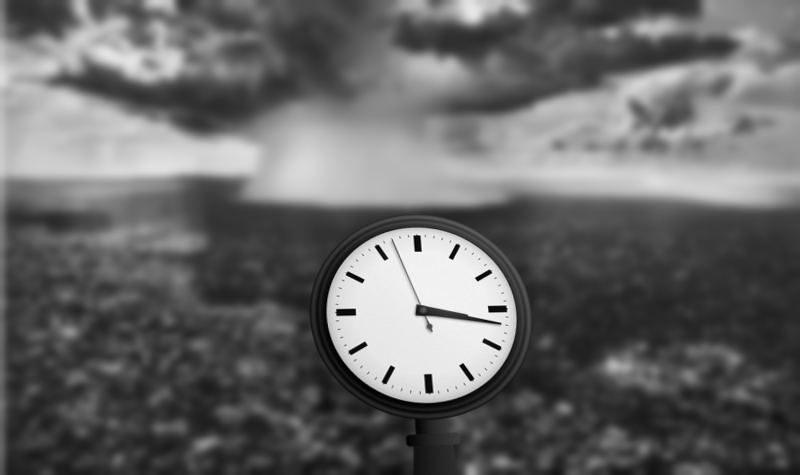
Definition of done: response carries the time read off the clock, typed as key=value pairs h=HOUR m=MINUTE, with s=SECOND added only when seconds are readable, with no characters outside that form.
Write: h=3 m=16 s=57
